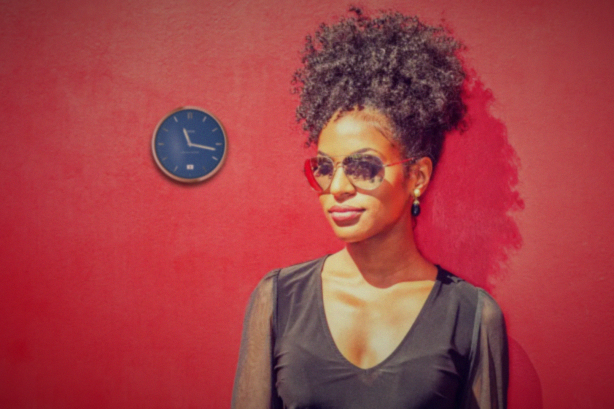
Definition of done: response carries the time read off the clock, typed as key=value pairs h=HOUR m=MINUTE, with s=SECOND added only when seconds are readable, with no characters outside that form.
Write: h=11 m=17
